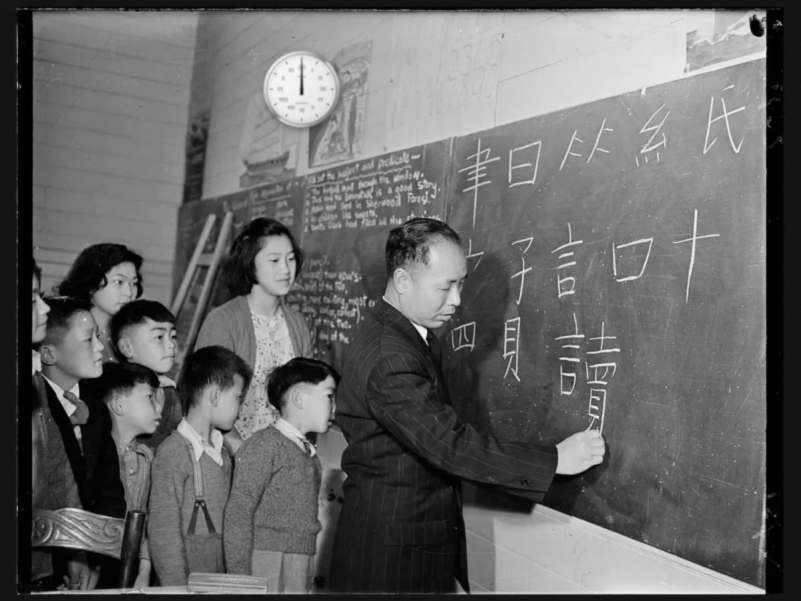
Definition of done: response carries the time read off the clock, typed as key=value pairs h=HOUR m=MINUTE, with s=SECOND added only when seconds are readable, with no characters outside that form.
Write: h=12 m=0
